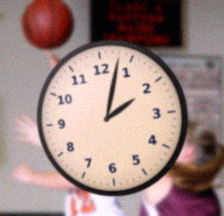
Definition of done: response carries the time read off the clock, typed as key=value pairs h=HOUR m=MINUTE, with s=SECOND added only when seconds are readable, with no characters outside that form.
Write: h=2 m=3
